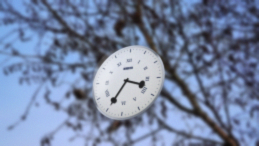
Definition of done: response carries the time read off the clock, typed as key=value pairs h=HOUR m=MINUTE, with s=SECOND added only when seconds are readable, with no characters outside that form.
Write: h=3 m=35
